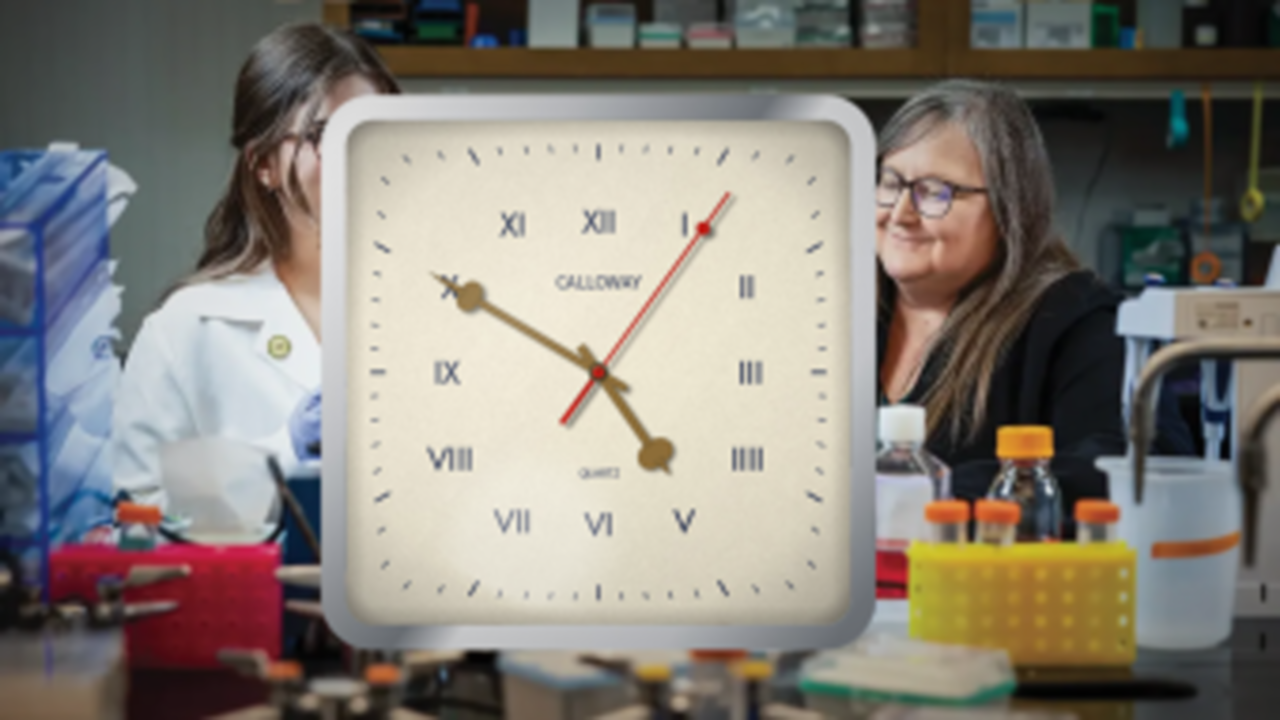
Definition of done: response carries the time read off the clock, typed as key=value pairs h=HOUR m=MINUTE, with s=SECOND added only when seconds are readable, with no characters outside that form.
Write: h=4 m=50 s=6
